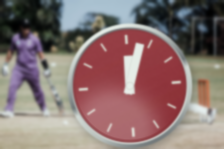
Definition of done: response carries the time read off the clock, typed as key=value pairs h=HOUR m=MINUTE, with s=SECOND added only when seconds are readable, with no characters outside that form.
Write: h=12 m=3
